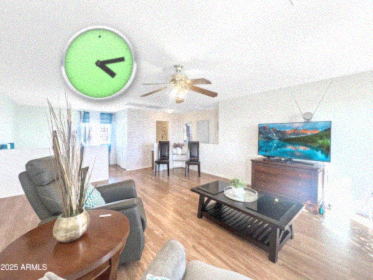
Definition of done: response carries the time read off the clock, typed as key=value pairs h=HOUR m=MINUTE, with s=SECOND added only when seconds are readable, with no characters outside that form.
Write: h=4 m=13
